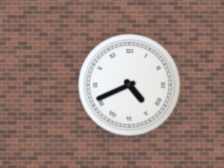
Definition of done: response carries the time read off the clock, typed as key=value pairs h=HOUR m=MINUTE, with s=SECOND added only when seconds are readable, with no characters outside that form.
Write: h=4 m=41
